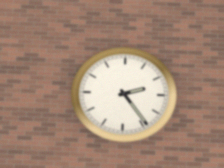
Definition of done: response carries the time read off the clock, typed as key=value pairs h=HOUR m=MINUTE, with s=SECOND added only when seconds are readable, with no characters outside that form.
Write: h=2 m=24
